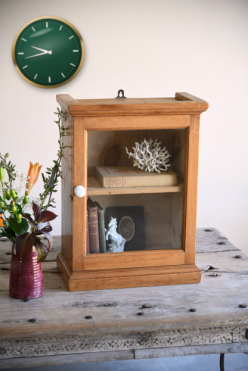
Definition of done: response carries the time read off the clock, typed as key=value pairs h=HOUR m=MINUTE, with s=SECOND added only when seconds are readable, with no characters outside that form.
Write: h=9 m=43
